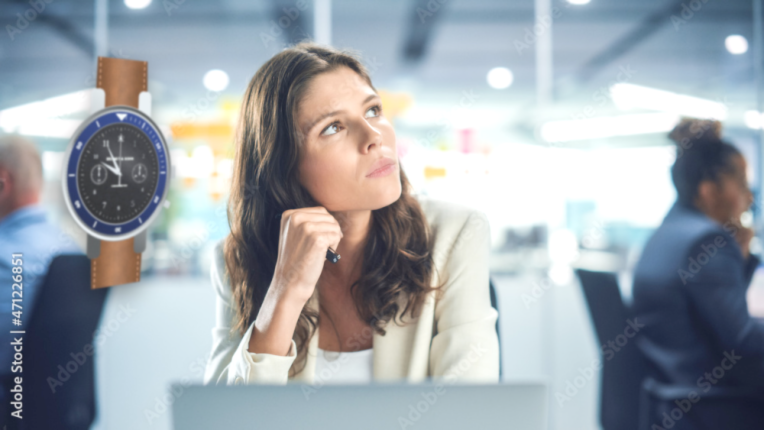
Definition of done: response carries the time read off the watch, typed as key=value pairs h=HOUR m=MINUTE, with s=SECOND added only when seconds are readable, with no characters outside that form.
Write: h=9 m=55
